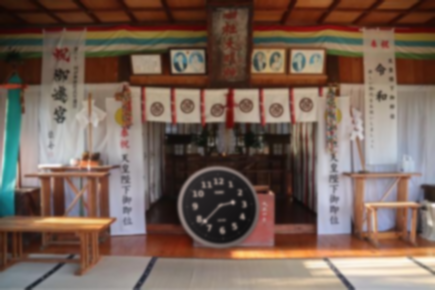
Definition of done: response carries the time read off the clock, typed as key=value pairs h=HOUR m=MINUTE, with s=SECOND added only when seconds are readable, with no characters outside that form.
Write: h=2 m=38
